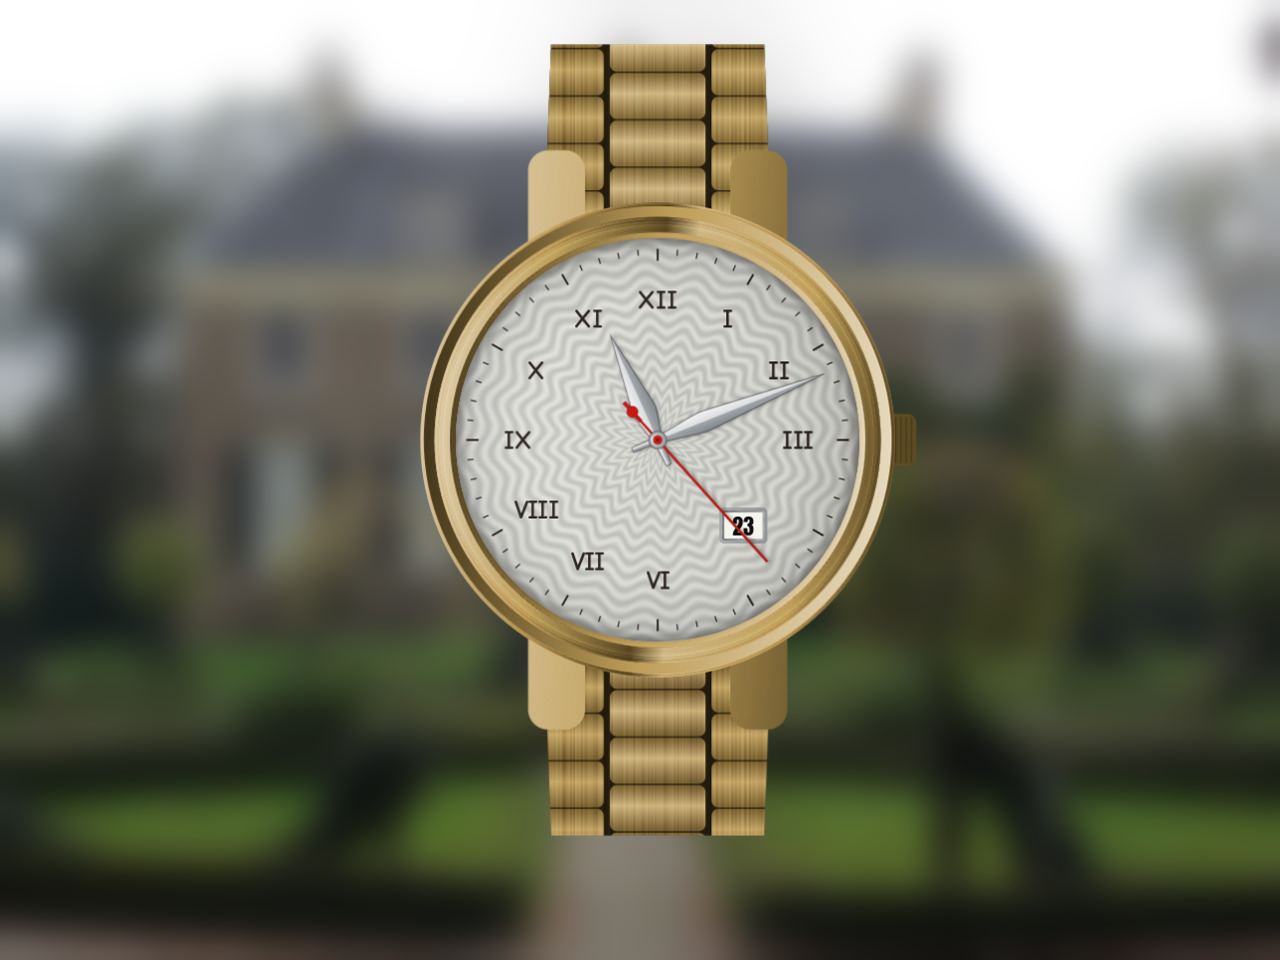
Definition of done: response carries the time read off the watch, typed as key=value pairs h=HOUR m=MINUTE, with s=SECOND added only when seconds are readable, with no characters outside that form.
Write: h=11 m=11 s=23
